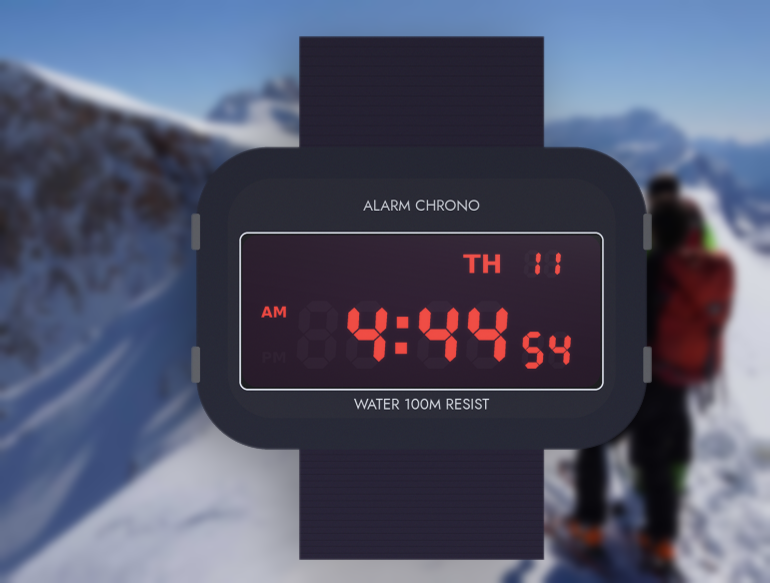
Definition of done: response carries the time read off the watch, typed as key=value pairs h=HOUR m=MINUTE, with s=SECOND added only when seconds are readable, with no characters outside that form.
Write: h=4 m=44 s=54
